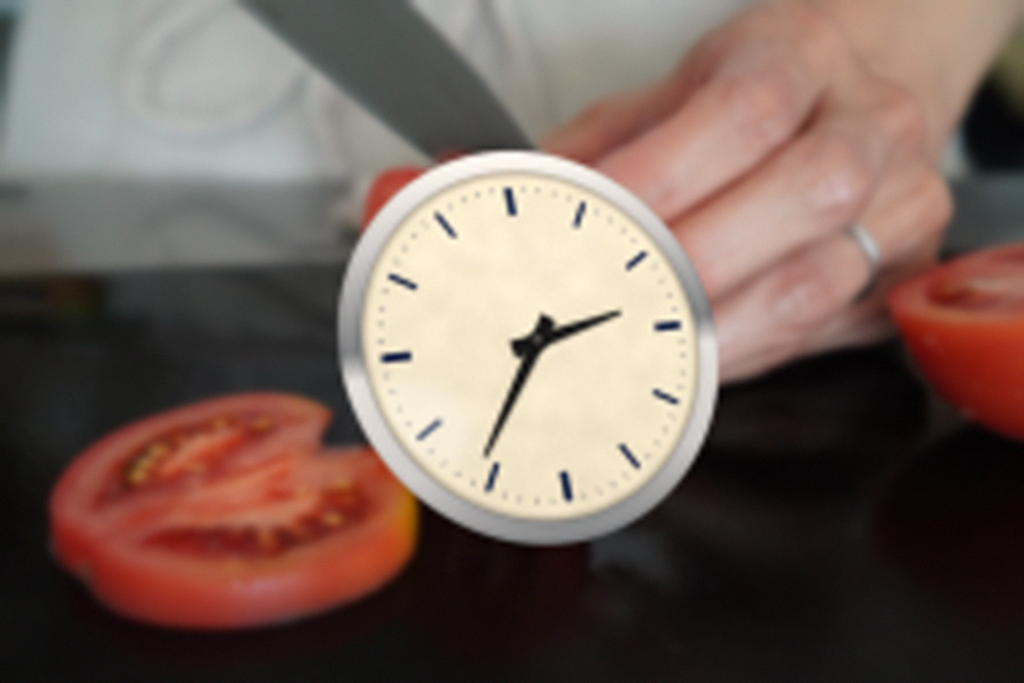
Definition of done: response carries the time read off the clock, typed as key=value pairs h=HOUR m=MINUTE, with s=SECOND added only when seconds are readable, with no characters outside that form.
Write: h=2 m=36
